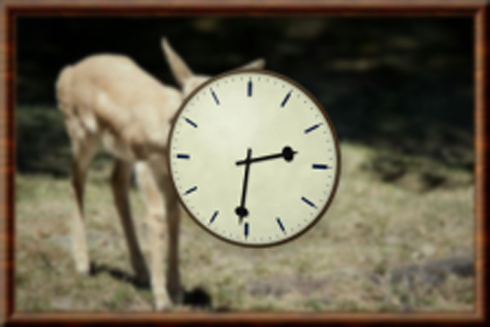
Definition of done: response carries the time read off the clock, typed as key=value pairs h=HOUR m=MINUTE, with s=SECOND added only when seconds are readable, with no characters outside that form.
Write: h=2 m=31
